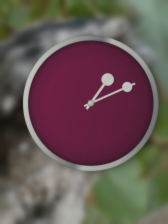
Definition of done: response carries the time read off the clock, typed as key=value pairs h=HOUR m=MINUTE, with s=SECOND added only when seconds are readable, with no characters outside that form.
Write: h=1 m=11
